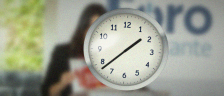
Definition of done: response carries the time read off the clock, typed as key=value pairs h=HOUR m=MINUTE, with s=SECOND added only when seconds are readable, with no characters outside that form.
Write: h=1 m=38
